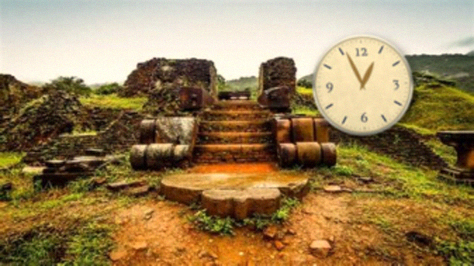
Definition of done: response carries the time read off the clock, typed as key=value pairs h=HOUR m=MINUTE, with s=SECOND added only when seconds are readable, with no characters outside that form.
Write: h=12 m=56
